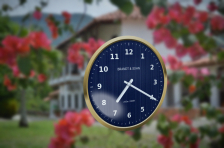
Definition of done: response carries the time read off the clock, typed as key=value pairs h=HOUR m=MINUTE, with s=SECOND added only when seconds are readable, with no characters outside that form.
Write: h=7 m=20
